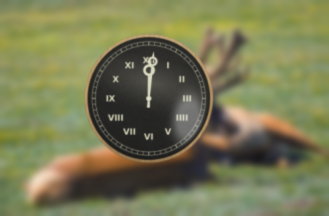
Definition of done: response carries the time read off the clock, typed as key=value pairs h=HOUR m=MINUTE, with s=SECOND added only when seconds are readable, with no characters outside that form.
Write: h=12 m=1
